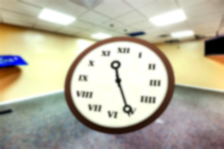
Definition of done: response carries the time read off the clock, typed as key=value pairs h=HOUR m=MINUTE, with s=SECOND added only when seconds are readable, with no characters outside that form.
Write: h=11 m=26
